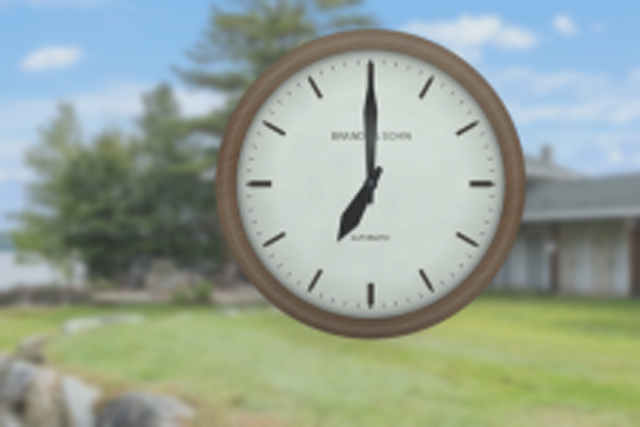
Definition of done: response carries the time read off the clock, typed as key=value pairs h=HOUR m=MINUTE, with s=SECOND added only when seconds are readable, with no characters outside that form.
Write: h=7 m=0
